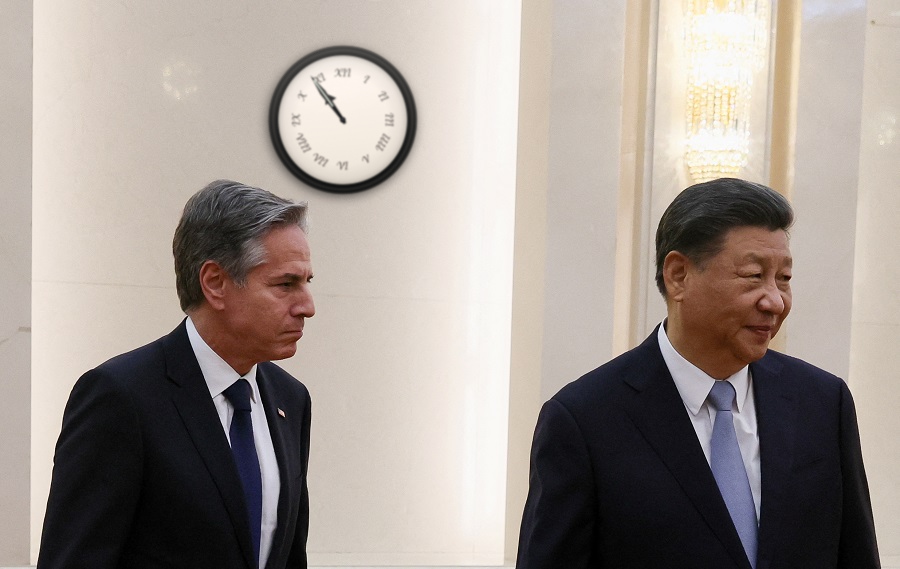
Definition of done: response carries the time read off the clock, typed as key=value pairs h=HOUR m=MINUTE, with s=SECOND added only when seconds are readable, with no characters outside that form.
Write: h=10 m=54
